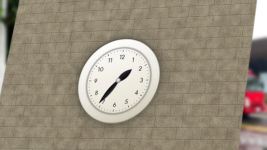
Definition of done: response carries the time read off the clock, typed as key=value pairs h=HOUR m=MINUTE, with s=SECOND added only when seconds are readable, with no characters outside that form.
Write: h=1 m=36
